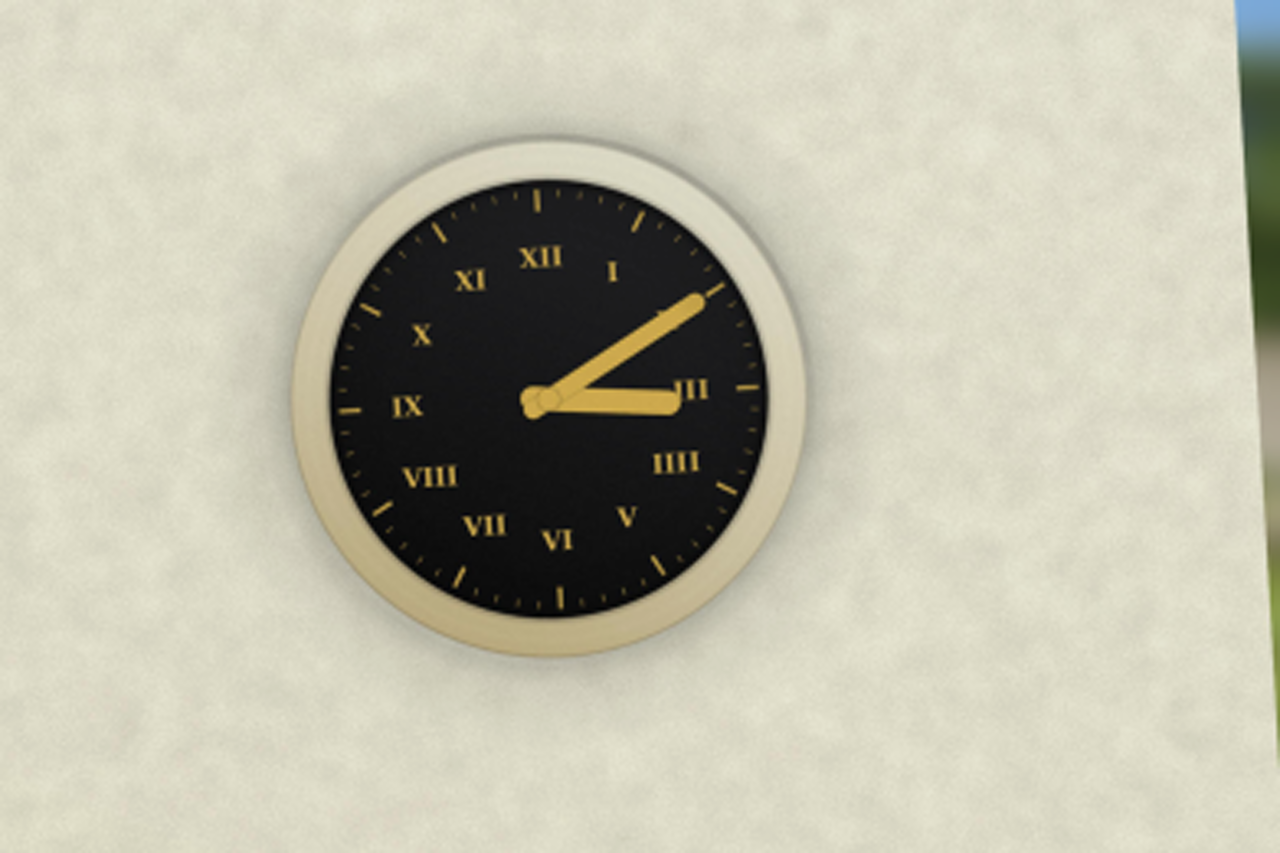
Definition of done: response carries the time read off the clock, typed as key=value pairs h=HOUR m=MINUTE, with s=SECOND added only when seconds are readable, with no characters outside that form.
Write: h=3 m=10
